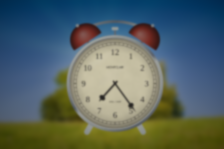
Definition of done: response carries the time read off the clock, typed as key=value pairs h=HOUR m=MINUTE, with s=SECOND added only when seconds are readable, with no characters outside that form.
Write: h=7 m=24
